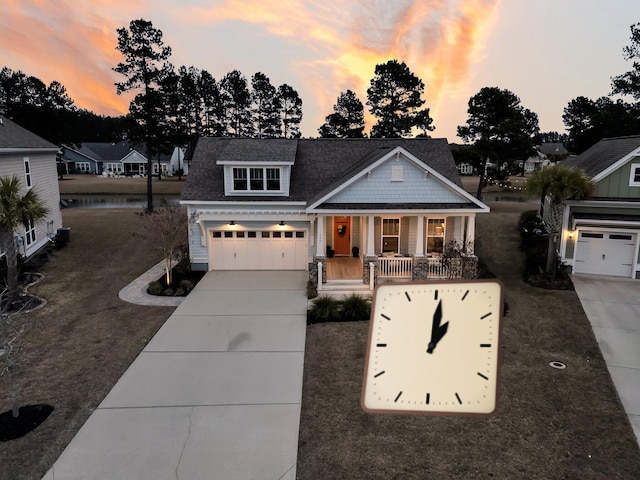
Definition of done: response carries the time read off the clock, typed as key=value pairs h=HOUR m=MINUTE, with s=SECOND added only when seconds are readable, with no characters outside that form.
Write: h=1 m=1
